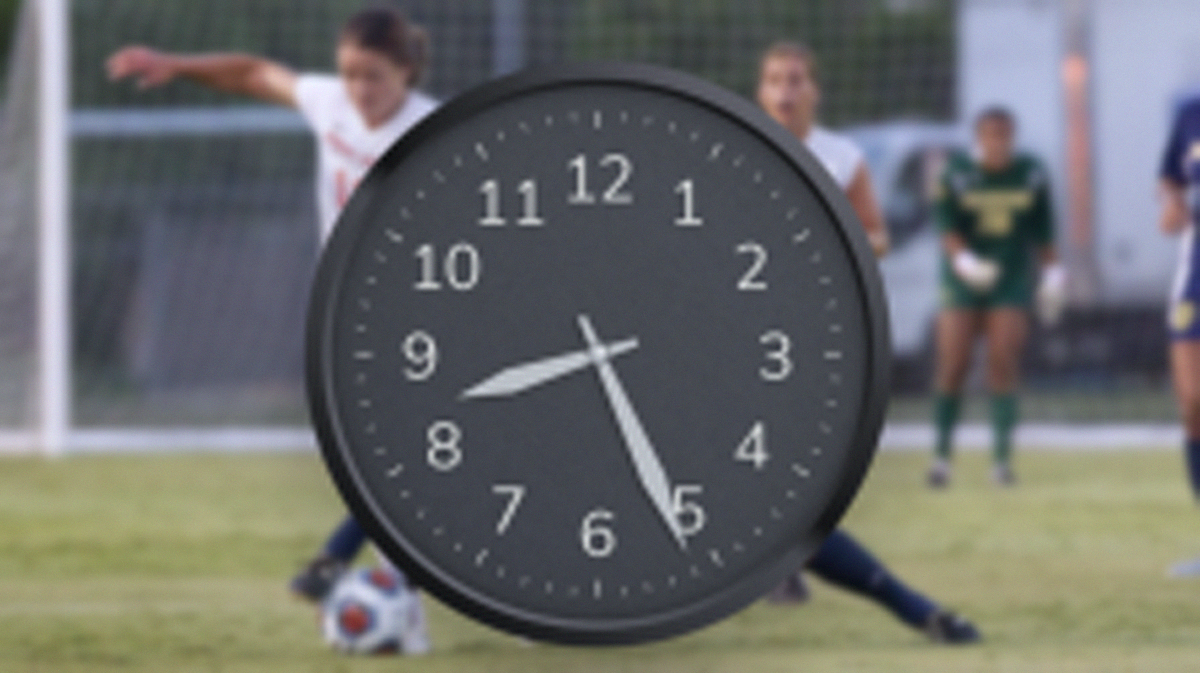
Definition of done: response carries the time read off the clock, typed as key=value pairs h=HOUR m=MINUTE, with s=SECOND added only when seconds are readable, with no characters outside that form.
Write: h=8 m=26
